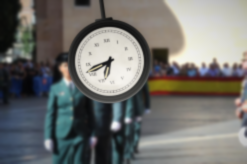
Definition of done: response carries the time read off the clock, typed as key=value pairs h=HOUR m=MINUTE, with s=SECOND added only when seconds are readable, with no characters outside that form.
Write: h=6 m=42
